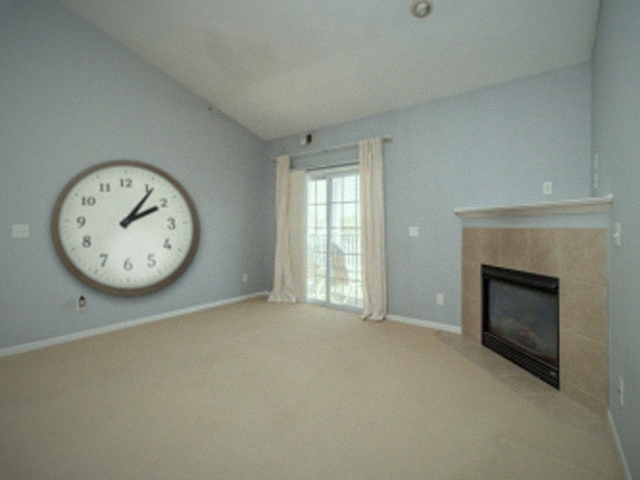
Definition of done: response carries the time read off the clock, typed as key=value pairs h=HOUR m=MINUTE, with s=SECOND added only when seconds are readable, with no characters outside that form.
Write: h=2 m=6
